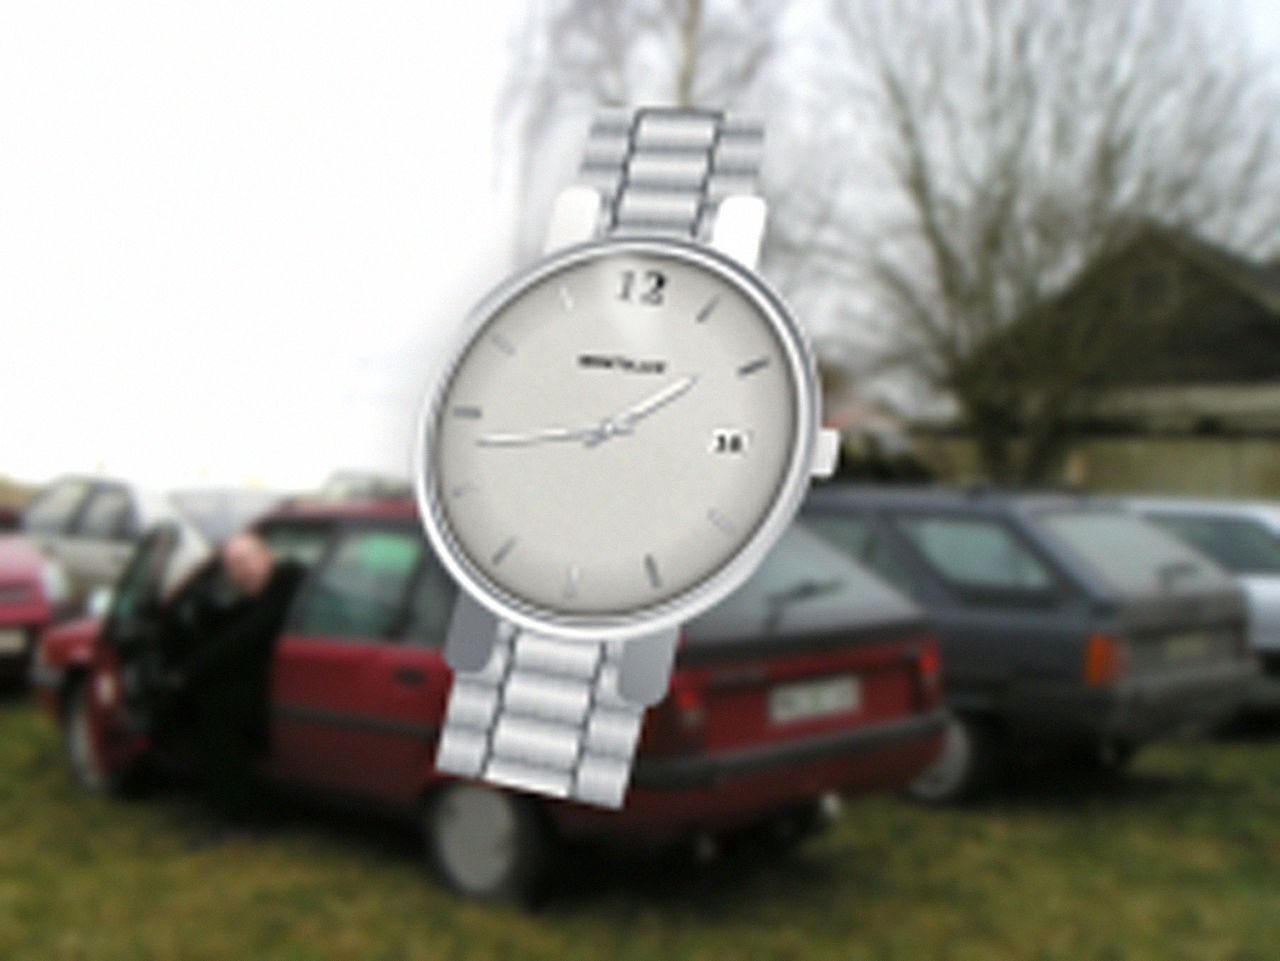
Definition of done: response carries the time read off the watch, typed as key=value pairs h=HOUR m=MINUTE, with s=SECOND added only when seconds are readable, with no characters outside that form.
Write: h=1 m=43
